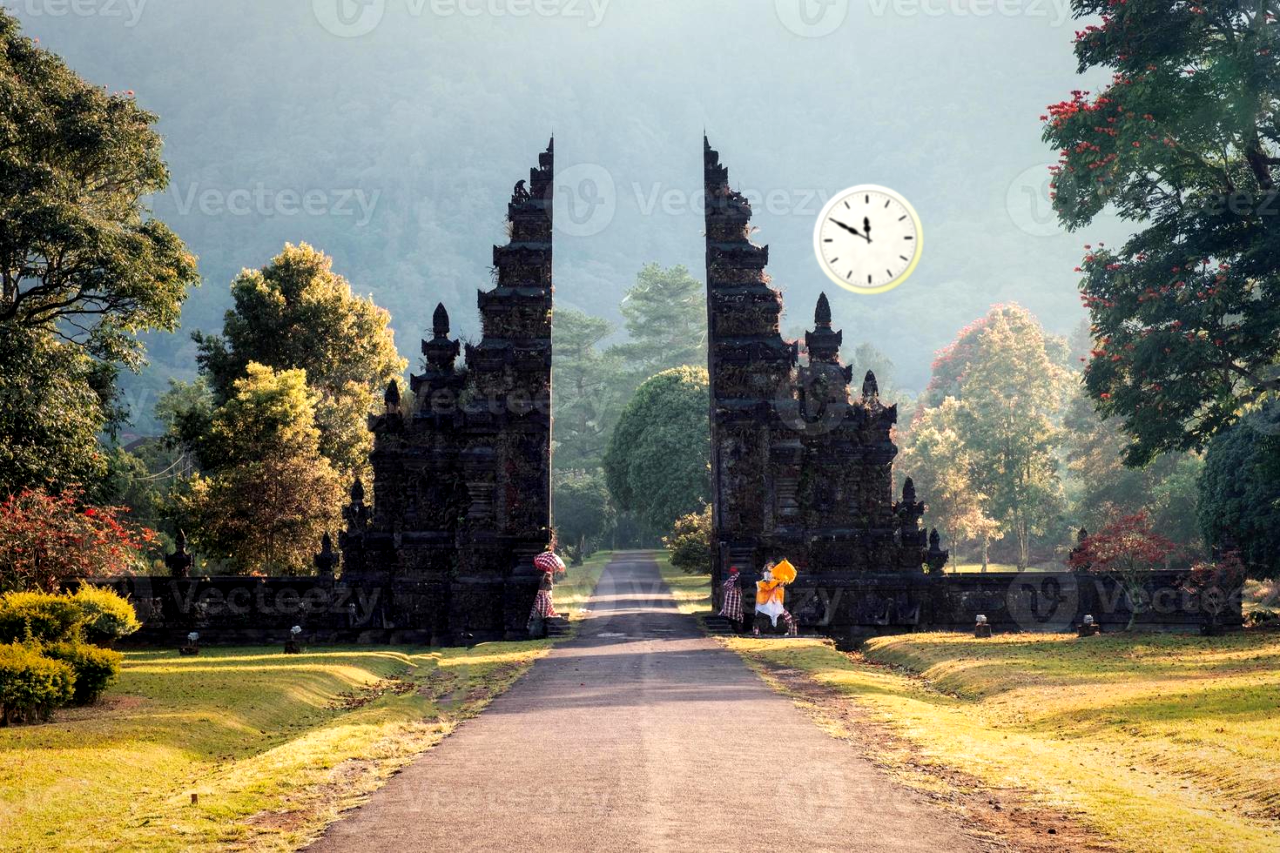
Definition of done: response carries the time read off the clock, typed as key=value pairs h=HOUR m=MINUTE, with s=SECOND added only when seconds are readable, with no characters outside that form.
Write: h=11 m=50
